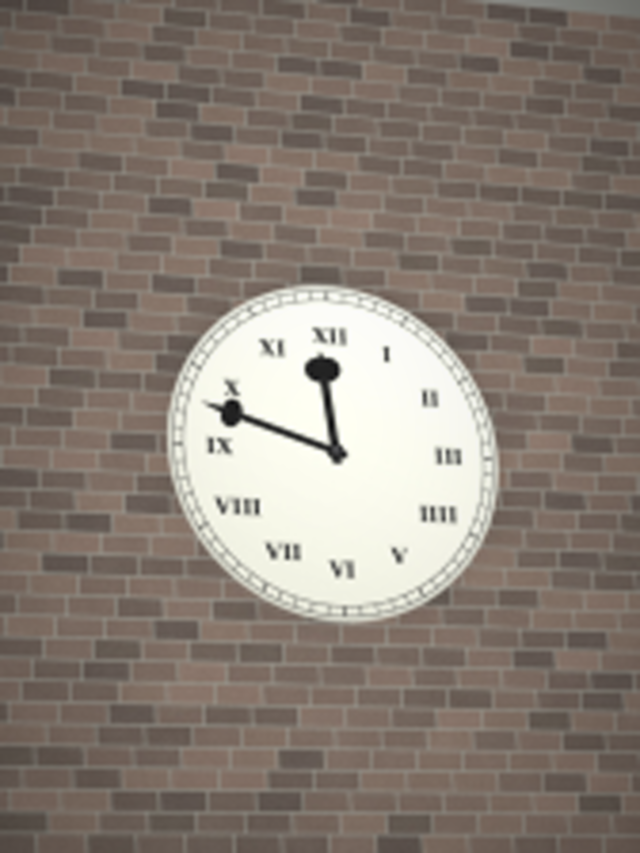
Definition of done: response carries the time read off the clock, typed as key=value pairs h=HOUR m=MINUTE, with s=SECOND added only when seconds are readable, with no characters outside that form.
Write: h=11 m=48
